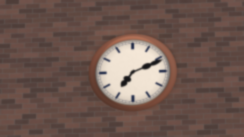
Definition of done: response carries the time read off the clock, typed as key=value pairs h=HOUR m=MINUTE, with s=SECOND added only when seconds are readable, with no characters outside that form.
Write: h=7 m=11
